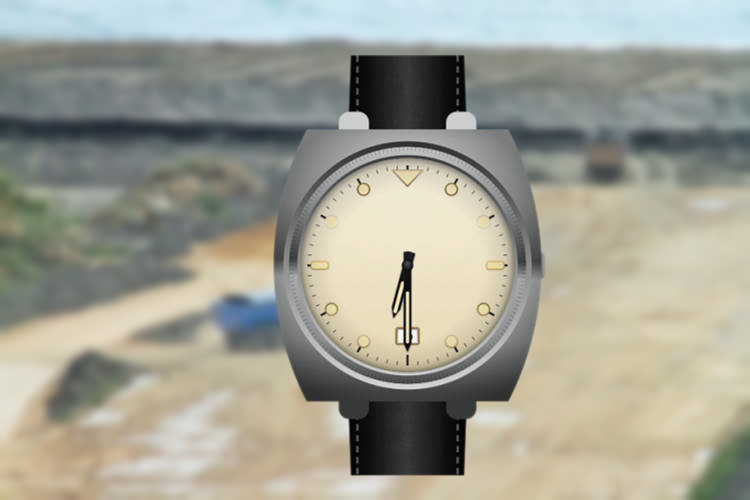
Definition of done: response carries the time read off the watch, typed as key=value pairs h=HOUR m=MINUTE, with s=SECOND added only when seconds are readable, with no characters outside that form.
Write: h=6 m=30
